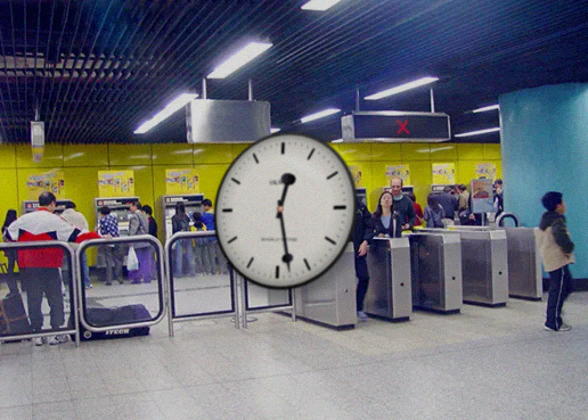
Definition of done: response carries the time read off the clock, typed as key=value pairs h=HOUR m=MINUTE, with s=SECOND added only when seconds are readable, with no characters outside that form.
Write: h=12 m=28
